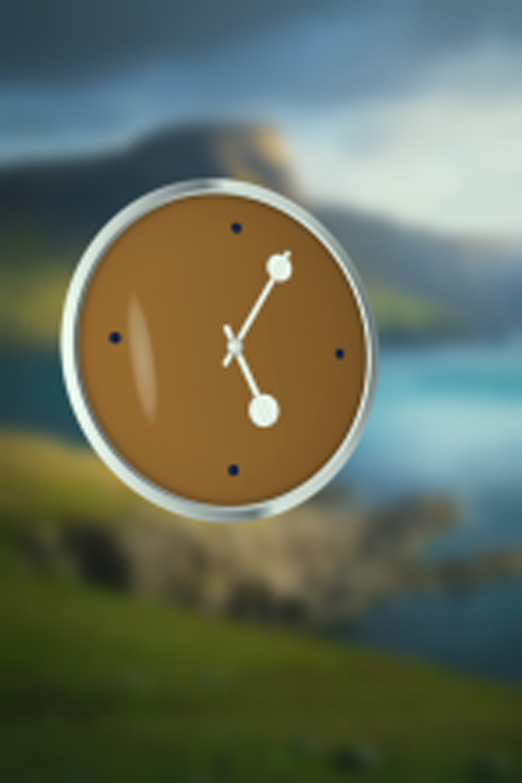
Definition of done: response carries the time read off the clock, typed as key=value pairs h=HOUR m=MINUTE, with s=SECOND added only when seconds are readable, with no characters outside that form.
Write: h=5 m=5
